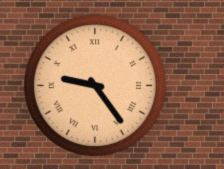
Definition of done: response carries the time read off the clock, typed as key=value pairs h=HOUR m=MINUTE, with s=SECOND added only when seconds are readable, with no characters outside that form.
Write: h=9 m=24
